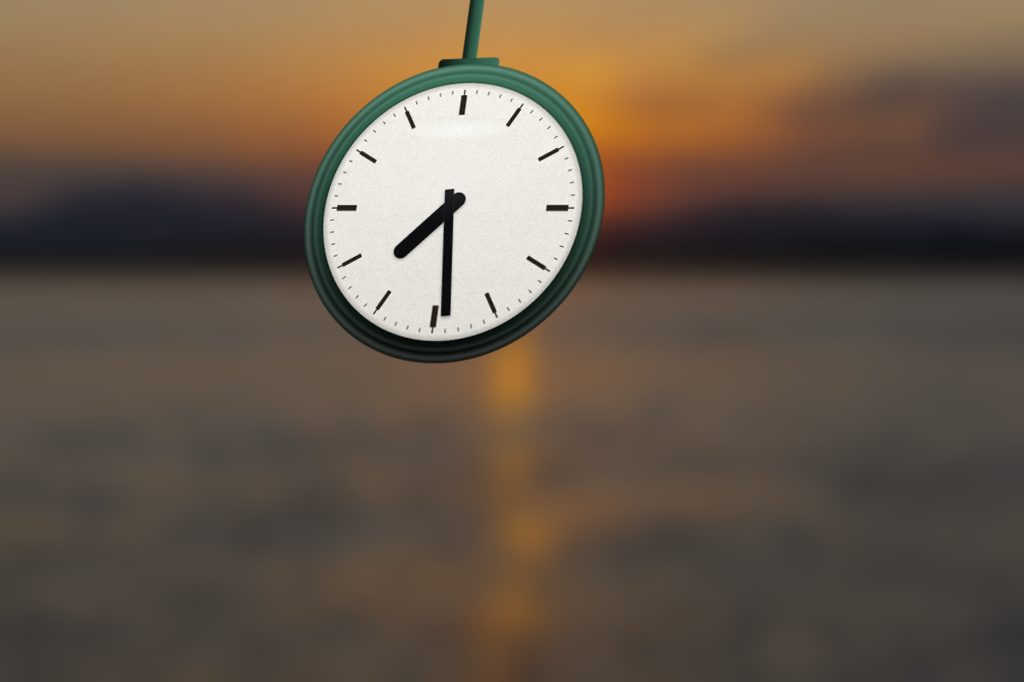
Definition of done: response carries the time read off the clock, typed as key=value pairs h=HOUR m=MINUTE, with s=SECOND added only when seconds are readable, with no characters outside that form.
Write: h=7 m=29
